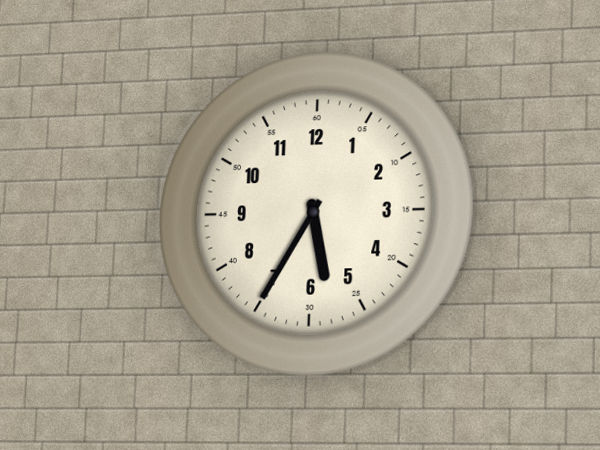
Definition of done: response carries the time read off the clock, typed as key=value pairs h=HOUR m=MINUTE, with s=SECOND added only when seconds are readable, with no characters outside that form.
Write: h=5 m=35
